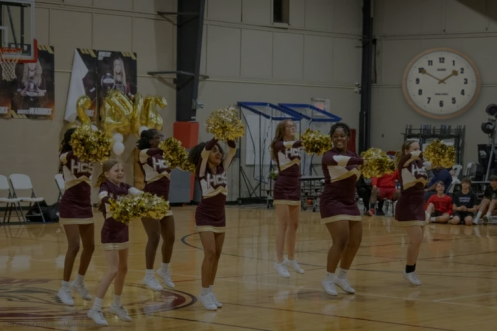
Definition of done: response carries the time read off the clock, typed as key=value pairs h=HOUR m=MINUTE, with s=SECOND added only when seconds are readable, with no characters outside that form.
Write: h=1 m=50
